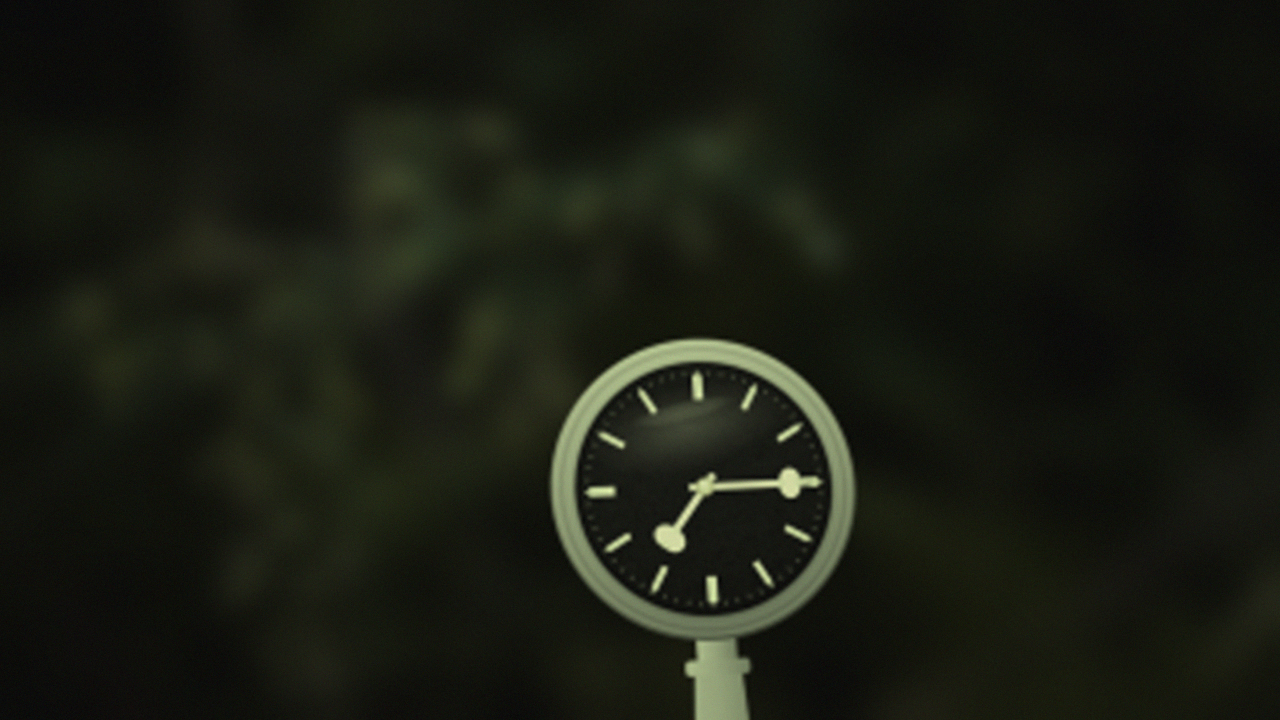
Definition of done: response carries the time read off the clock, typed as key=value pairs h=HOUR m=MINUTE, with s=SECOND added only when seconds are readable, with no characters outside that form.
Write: h=7 m=15
